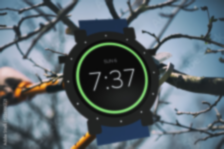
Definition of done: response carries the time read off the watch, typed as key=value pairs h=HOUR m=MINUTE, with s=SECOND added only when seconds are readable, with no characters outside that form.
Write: h=7 m=37
